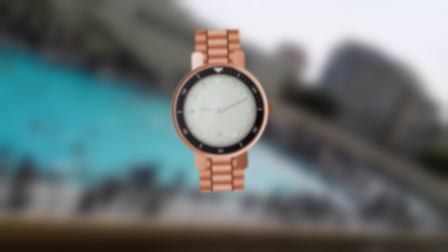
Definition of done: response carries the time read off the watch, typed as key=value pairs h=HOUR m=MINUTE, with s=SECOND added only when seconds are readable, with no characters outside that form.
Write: h=9 m=11
